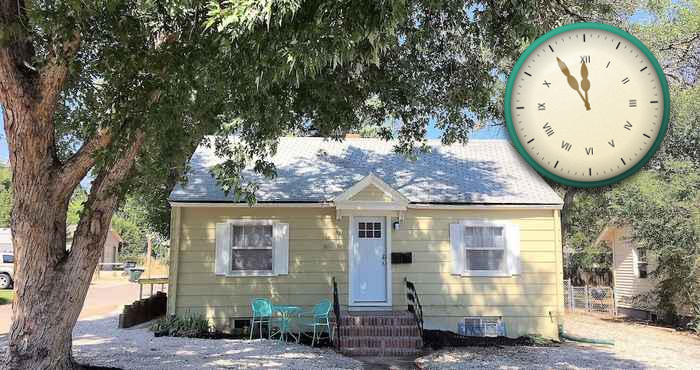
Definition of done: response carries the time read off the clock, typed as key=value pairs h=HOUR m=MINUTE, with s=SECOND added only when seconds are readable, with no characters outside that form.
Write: h=11 m=55
